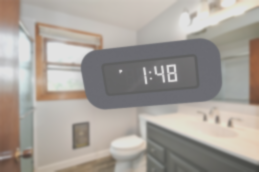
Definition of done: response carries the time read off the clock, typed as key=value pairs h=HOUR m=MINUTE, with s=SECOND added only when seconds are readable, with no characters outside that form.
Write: h=1 m=48
